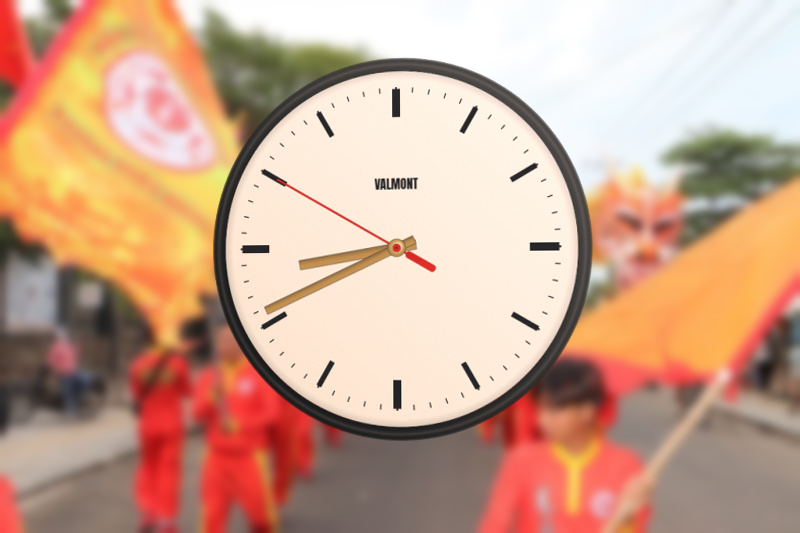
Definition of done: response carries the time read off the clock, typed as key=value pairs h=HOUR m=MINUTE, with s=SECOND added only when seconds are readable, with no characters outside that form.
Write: h=8 m=40 s=50
